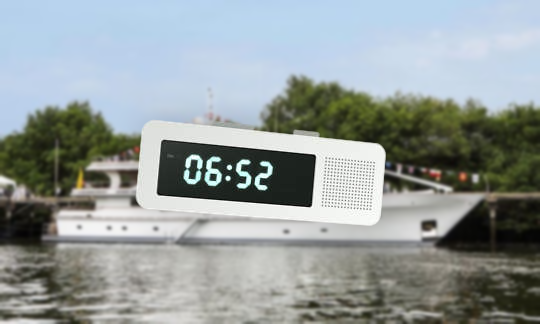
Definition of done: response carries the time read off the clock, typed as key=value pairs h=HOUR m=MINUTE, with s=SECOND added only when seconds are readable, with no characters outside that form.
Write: h=6 m=52
